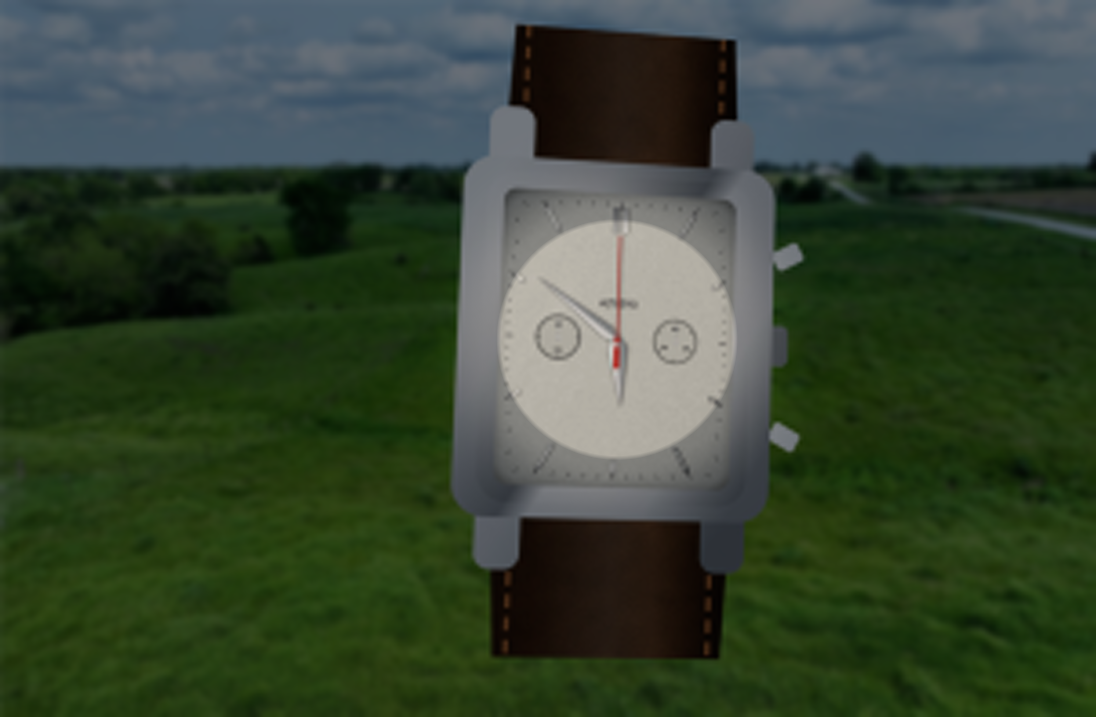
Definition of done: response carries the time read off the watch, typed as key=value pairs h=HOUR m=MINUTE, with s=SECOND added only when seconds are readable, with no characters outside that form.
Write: h=5 m=51
